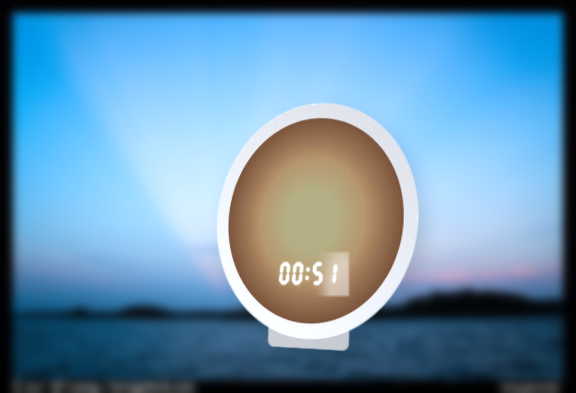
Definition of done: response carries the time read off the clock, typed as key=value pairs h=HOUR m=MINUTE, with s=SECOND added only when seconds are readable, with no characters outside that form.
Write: h=0 m=51
